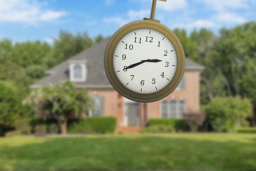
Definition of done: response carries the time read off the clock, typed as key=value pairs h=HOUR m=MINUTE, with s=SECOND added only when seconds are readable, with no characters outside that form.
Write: h=2 m=40
